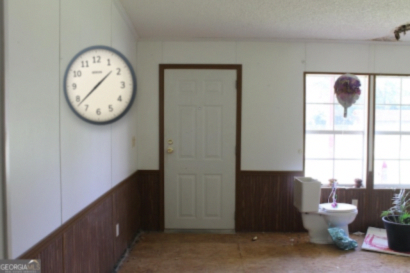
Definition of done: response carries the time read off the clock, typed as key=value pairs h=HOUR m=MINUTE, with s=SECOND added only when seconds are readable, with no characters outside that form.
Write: h=1 m=38
